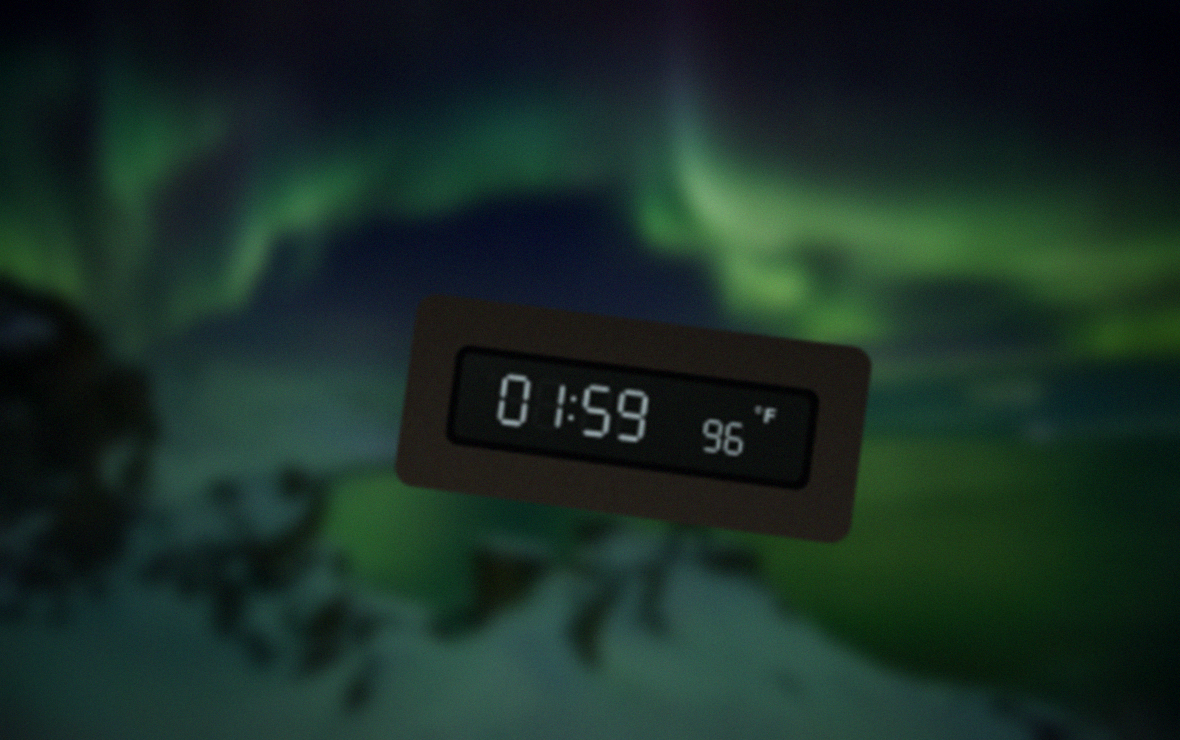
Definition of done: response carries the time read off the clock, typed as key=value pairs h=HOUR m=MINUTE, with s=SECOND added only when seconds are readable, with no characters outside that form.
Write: h=1 m=59
